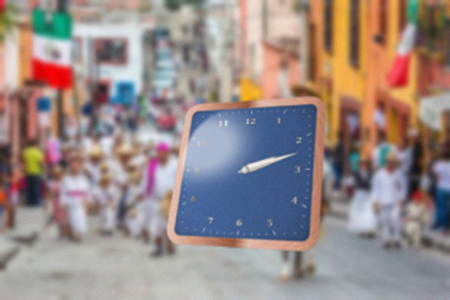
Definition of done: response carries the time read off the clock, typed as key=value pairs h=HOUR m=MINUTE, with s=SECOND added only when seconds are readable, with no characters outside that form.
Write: h=2 m=12
